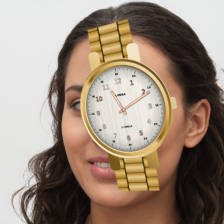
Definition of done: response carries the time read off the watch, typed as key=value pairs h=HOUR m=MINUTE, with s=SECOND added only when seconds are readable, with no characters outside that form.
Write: h=11 m=11
